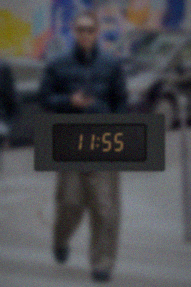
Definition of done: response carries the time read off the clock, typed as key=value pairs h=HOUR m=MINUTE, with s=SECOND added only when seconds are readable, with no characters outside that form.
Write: h=11 m=55
